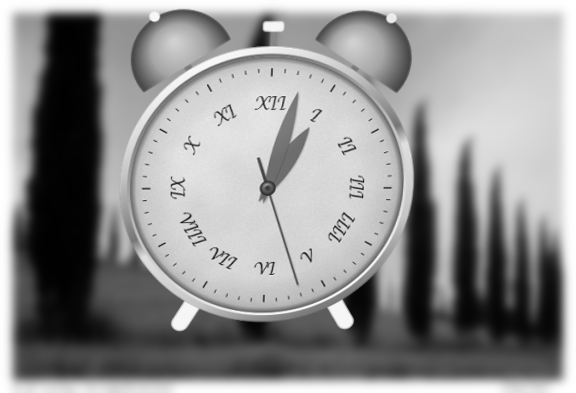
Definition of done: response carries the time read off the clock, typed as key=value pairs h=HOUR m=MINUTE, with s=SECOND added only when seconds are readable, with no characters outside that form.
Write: h=1 m=2 s=27
